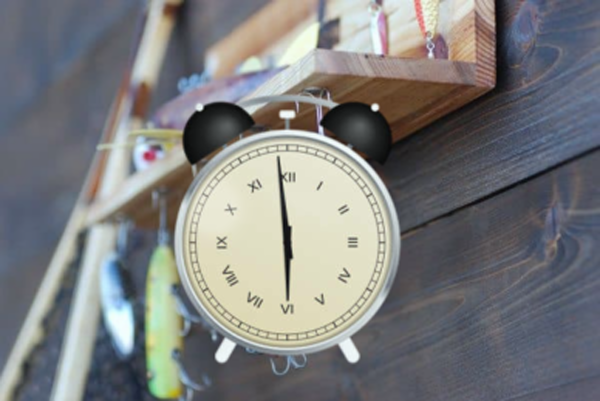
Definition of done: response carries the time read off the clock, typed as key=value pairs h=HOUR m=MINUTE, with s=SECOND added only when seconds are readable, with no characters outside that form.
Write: h=5 m=59
